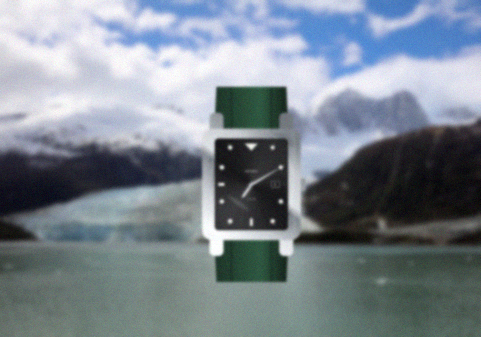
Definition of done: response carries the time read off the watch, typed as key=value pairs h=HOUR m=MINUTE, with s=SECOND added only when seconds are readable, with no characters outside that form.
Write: h=7 m=10
